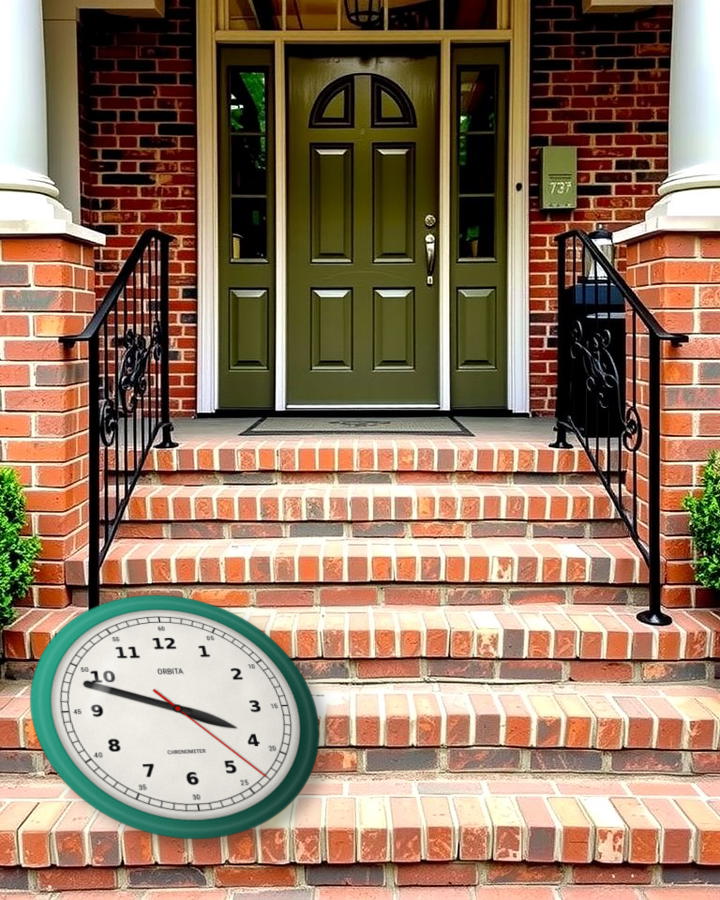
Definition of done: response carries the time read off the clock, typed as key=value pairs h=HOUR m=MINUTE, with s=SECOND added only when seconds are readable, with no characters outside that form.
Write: h=3 m=48 s=23
